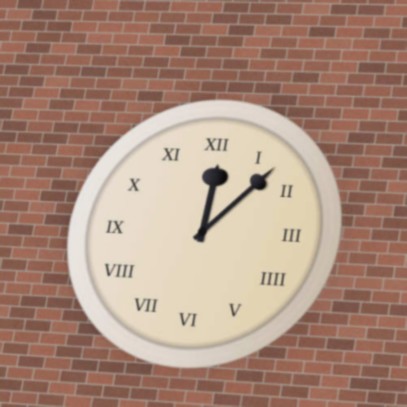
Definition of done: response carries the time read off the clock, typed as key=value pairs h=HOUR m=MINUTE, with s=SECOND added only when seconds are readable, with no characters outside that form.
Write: h=12 m=7
